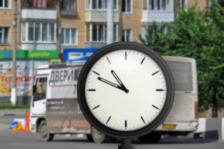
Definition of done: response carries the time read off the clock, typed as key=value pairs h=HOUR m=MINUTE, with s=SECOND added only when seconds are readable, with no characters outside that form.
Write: h=10 m=49
